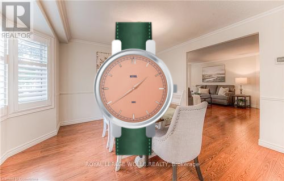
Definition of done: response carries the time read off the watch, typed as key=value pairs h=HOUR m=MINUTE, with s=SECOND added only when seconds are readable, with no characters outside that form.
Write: h=1 m=39
